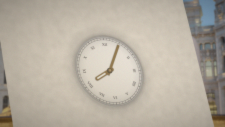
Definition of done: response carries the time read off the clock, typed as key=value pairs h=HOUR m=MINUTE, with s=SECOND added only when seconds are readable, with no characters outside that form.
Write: h=8 m=5
